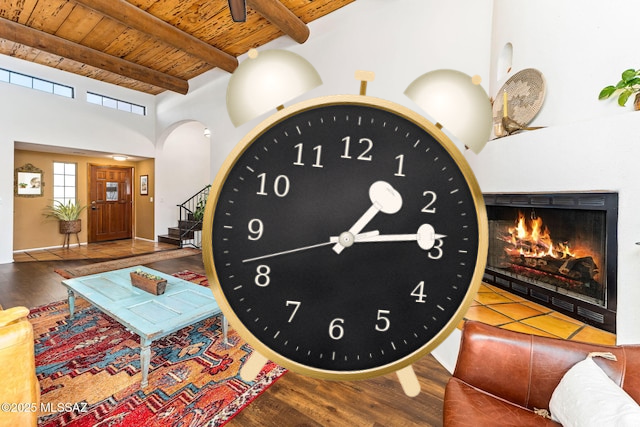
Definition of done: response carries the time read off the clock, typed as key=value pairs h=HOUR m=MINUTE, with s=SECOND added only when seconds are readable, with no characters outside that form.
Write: h=1 m=13 s=42
